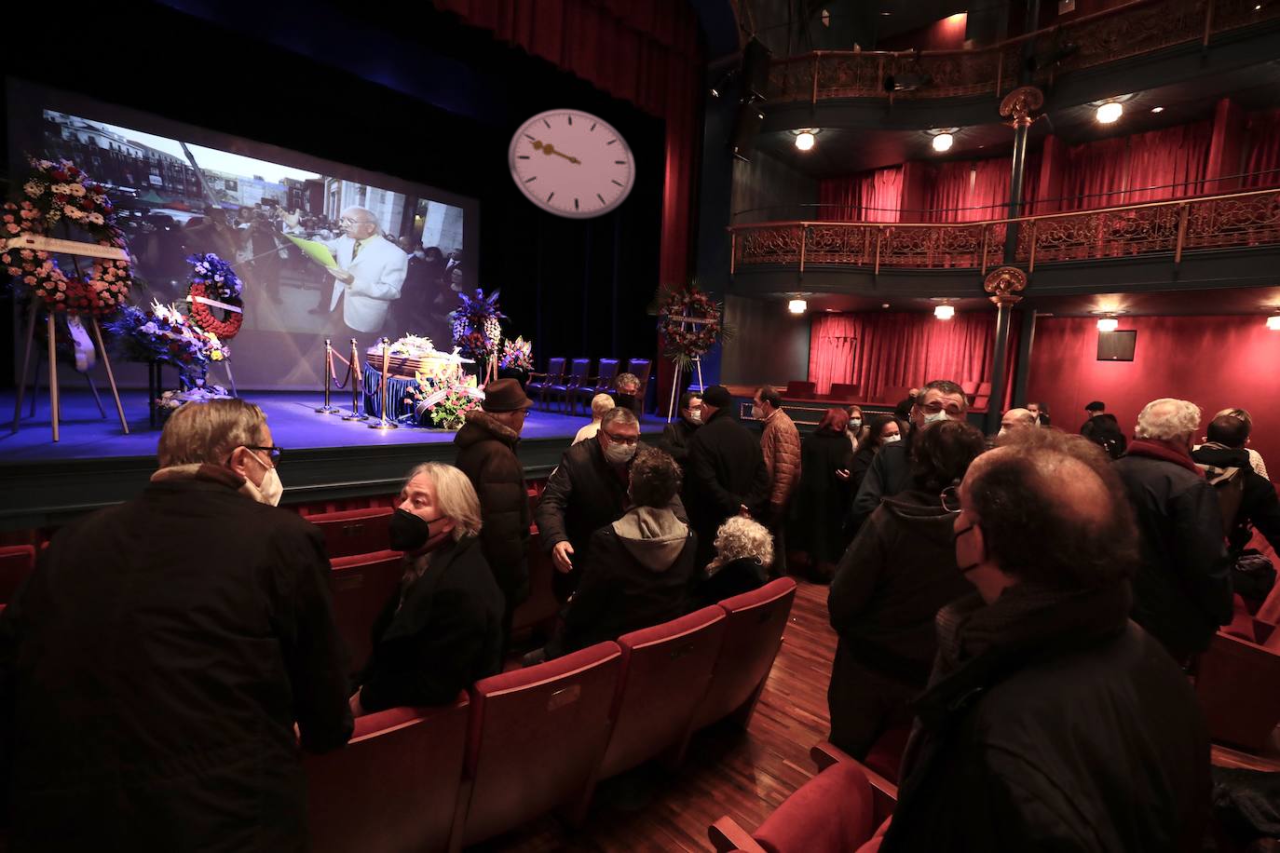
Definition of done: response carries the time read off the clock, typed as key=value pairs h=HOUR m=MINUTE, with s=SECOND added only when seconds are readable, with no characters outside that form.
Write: h=9 m=49
